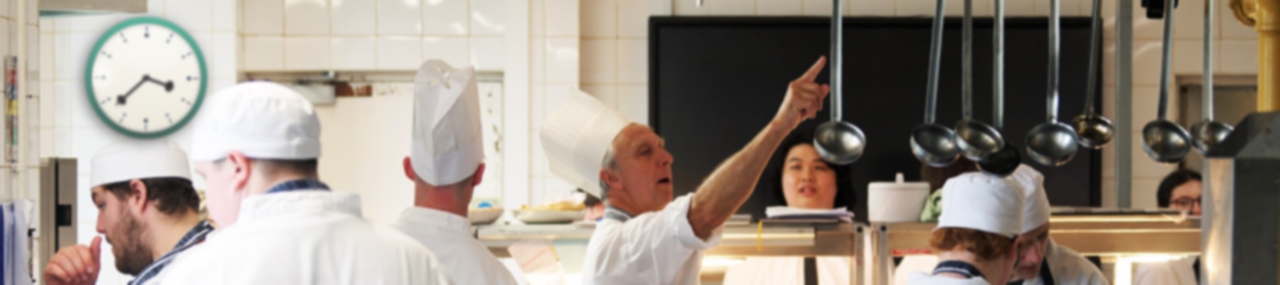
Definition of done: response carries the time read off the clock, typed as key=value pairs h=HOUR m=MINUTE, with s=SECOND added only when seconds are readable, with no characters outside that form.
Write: h=3 m=38
